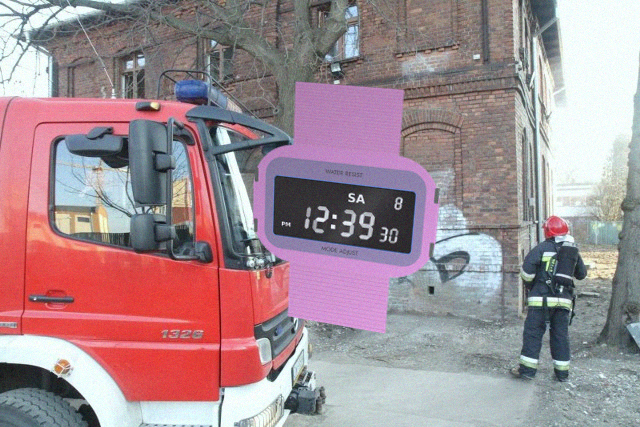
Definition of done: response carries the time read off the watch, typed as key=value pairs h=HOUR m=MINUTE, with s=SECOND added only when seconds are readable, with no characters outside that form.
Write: h=12 m=39 s=30
